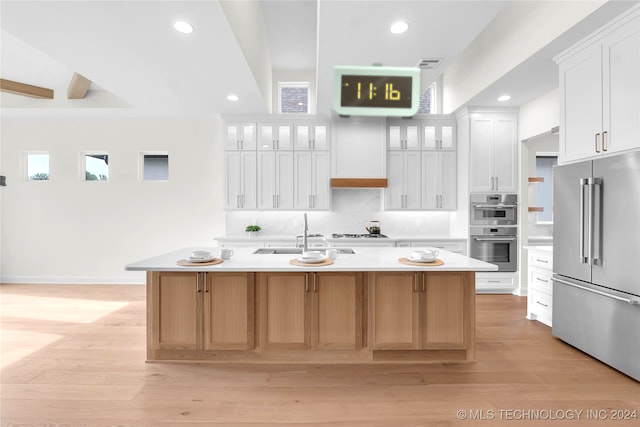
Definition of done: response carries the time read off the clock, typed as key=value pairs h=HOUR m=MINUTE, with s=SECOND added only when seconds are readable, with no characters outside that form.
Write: h=11 m=16
